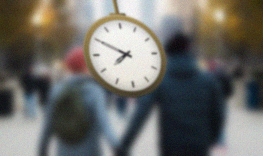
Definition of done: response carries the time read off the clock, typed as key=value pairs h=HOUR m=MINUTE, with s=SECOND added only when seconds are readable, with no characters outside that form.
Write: h=7 m=50
